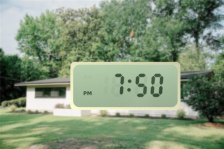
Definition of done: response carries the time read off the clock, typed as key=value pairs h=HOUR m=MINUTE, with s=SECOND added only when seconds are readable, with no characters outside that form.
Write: h=7 m=50
